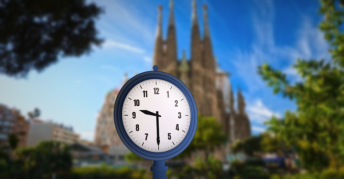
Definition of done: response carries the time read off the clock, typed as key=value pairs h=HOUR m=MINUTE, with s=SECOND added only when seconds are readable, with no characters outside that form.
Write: h=9 m=30
